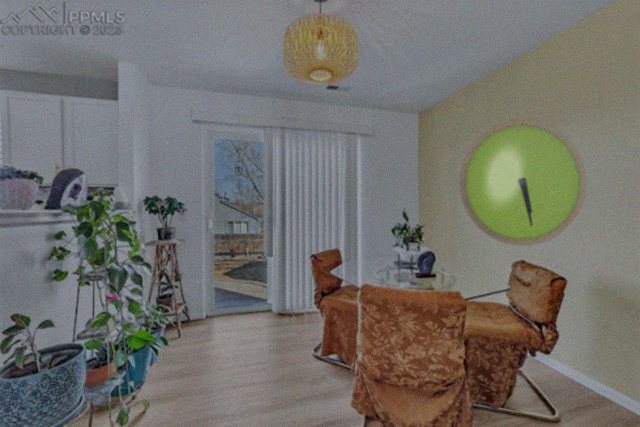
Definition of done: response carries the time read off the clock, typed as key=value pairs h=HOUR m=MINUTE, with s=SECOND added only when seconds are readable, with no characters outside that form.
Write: h=5 m=28
